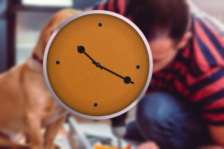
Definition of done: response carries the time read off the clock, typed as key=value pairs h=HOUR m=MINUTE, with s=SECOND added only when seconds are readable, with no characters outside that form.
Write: h=10 m=19
